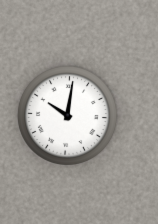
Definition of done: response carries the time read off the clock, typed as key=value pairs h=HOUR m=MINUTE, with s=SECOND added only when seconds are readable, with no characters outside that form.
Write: h=10 m=1
